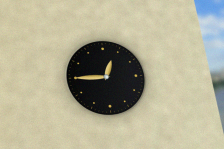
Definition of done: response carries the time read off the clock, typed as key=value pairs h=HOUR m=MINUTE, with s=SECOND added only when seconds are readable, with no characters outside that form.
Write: h=12 m=45
